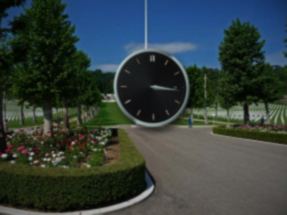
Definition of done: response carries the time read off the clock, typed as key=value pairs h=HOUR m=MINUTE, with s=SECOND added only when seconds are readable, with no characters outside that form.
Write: h=3 m=16
